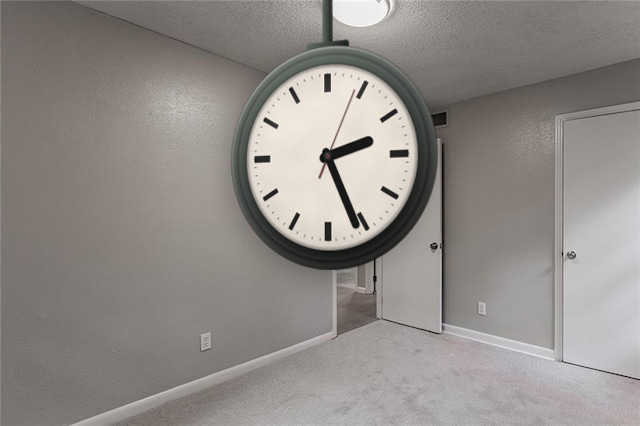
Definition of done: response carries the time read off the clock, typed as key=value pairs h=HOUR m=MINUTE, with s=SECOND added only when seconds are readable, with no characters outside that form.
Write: h=2 m=26 s=4
